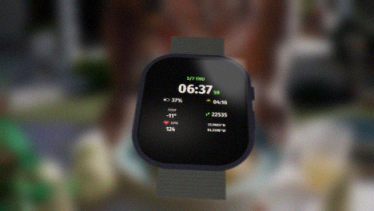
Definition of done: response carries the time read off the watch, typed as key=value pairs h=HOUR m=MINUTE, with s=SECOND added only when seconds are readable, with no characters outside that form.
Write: h=6 m=37
